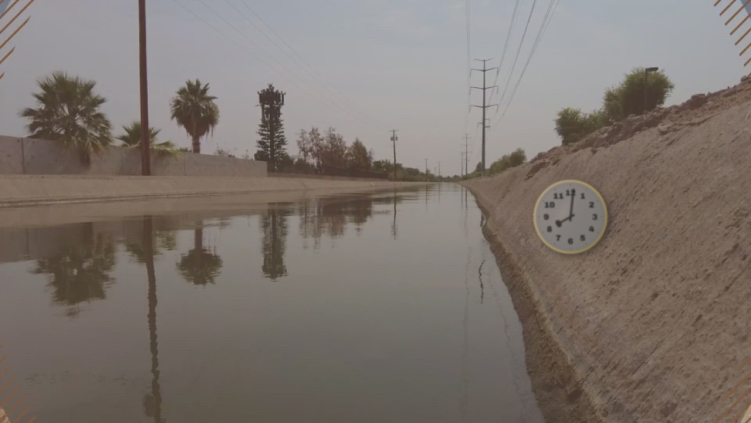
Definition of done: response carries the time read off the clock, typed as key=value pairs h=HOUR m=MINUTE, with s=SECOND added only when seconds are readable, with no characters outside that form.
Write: h=8 m=1
